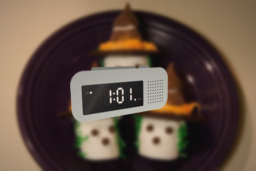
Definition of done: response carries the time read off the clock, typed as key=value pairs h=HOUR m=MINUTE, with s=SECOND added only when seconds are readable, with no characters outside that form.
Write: h=1 m=1
